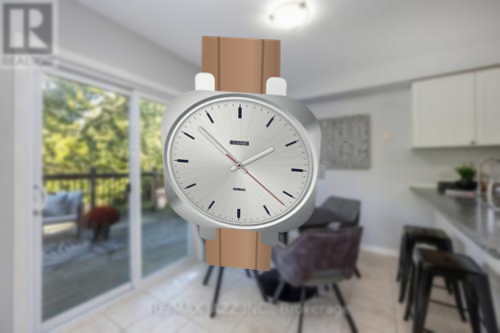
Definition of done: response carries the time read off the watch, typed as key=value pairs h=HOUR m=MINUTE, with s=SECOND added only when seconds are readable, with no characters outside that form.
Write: h=1 m=52 s=22
